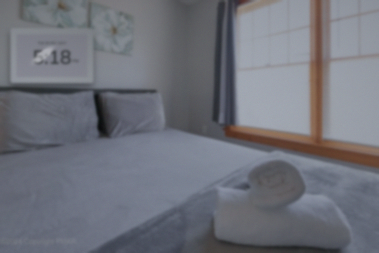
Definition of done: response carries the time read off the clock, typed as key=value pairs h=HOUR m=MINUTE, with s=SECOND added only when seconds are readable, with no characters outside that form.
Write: h=5 m=18
